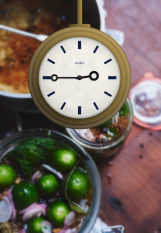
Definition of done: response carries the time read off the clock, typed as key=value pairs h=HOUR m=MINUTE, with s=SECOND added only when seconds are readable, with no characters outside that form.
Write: h=2 m=45
